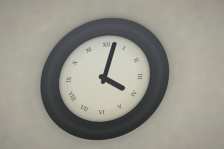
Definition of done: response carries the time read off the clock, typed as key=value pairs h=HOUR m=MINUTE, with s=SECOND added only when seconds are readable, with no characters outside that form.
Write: h=4 m=2
